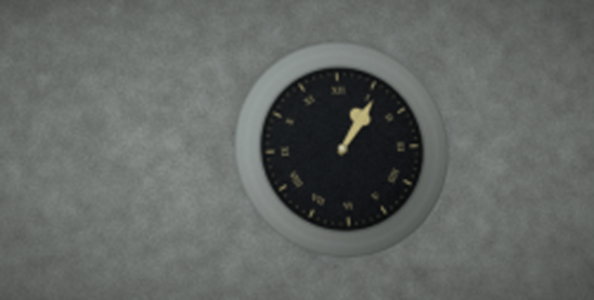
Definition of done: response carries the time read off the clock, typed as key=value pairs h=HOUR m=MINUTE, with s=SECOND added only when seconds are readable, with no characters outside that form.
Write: h=1 m=6
